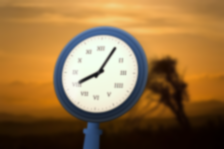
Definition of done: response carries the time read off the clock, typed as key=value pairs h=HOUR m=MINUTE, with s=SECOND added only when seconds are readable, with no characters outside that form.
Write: h=8 m=5
